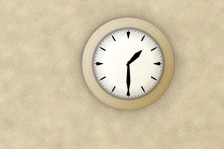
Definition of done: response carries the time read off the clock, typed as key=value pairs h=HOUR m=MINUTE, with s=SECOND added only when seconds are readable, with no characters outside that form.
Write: h=1 m=30
